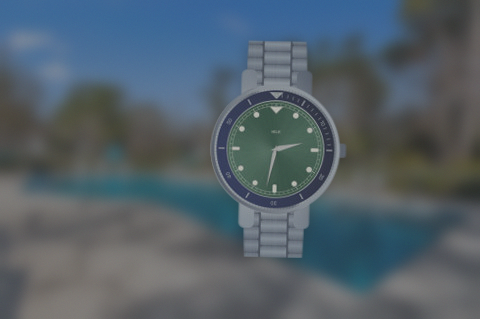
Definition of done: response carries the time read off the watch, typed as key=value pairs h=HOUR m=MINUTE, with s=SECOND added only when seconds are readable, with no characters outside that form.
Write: h=2 m=32
